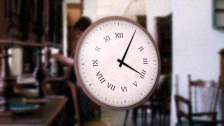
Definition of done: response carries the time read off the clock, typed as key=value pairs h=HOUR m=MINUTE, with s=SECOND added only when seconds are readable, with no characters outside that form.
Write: h=4 m=5
